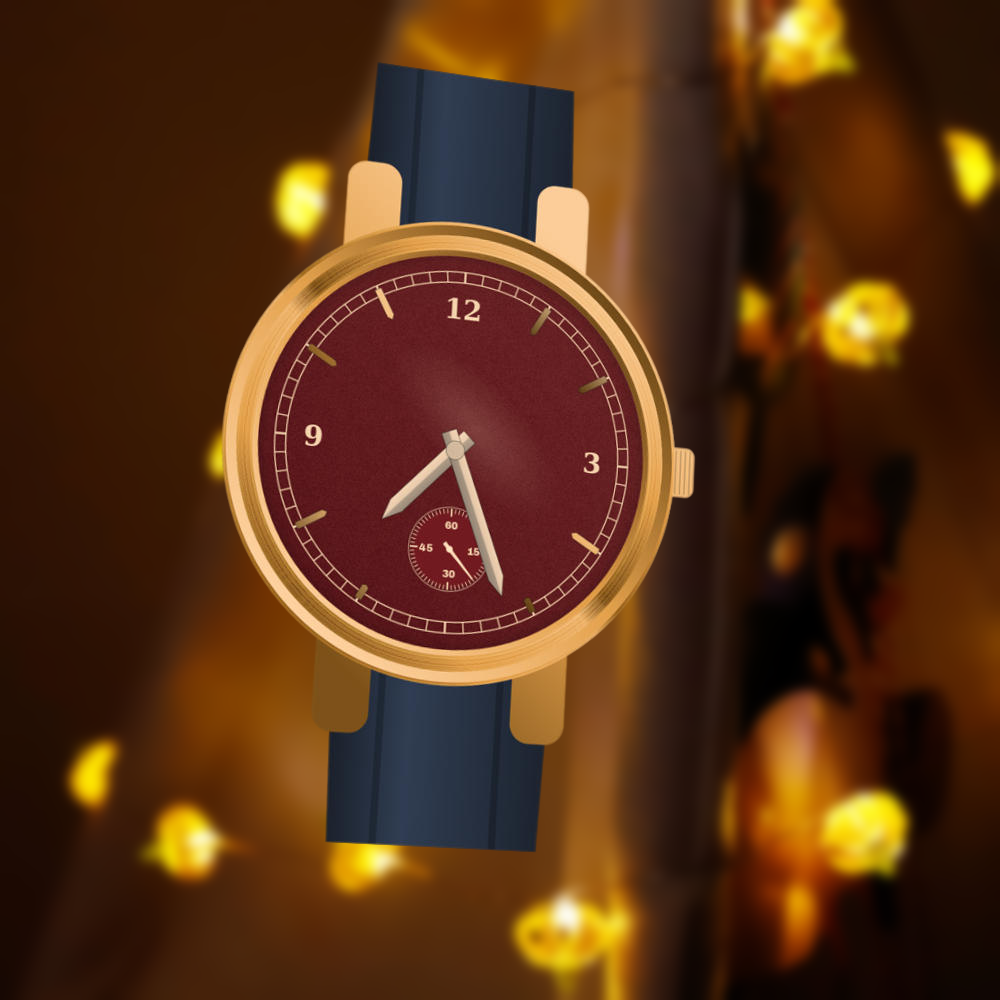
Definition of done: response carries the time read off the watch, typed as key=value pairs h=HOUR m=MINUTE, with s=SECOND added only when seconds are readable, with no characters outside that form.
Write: h=7 m=26 s=23
